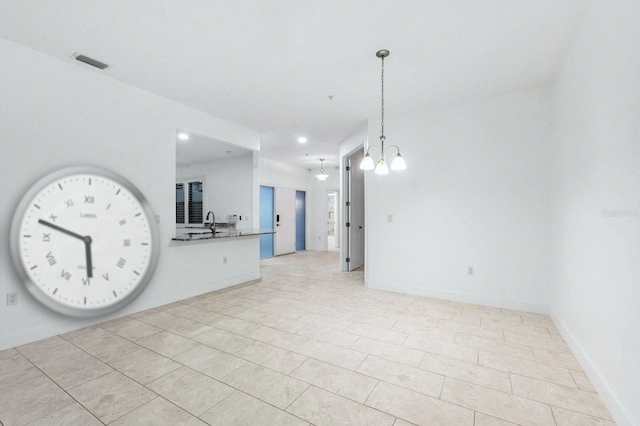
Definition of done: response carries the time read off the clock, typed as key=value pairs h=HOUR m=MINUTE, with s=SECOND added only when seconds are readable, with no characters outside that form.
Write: h=5 m=48
